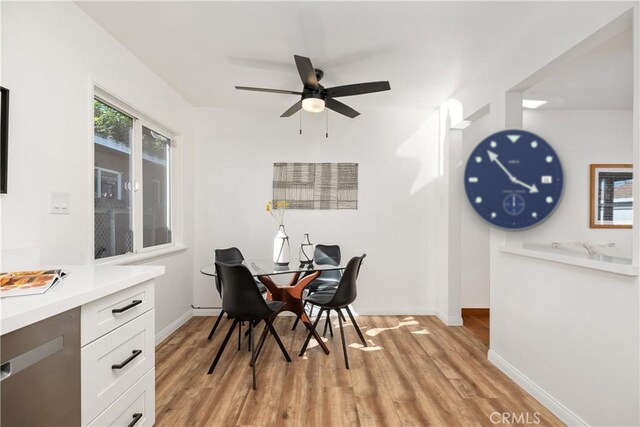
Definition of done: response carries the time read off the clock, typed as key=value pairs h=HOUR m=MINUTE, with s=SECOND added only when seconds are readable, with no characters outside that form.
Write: h=3 m=53
